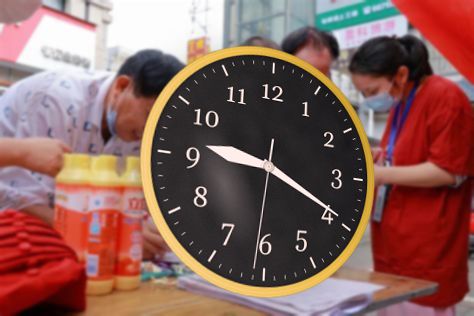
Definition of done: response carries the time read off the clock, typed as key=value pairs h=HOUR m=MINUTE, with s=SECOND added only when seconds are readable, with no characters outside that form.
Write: h=9 m=19 s=31
